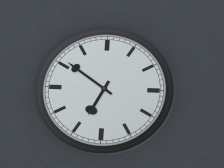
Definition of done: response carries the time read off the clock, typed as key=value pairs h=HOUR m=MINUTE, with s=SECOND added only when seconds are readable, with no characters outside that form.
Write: h=6 m=51
